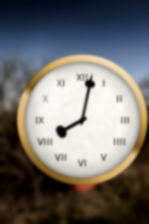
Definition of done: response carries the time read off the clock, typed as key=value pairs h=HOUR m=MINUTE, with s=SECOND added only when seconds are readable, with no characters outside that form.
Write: h=8 m=2
